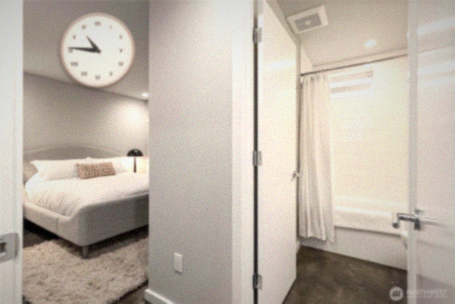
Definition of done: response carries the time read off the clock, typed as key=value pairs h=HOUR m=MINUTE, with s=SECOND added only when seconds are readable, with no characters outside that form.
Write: h=10 m=46
